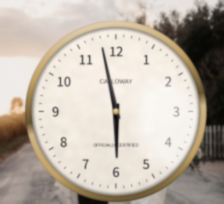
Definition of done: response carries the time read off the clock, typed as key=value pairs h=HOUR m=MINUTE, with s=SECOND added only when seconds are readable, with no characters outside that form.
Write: h=5 m=58
